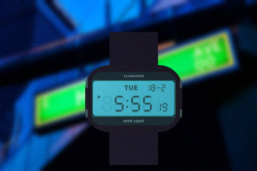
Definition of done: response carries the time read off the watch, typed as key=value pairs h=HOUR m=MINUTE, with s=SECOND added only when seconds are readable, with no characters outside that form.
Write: h=5 m=55 s=19
